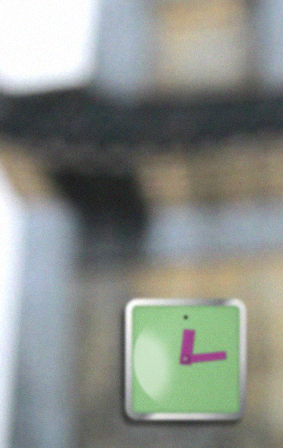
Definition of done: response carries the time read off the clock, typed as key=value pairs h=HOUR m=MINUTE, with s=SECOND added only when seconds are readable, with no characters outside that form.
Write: h=12 m=14
